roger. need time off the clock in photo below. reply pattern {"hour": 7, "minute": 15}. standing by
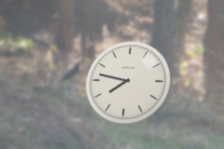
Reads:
{"hour": 7, "minute": 47}
